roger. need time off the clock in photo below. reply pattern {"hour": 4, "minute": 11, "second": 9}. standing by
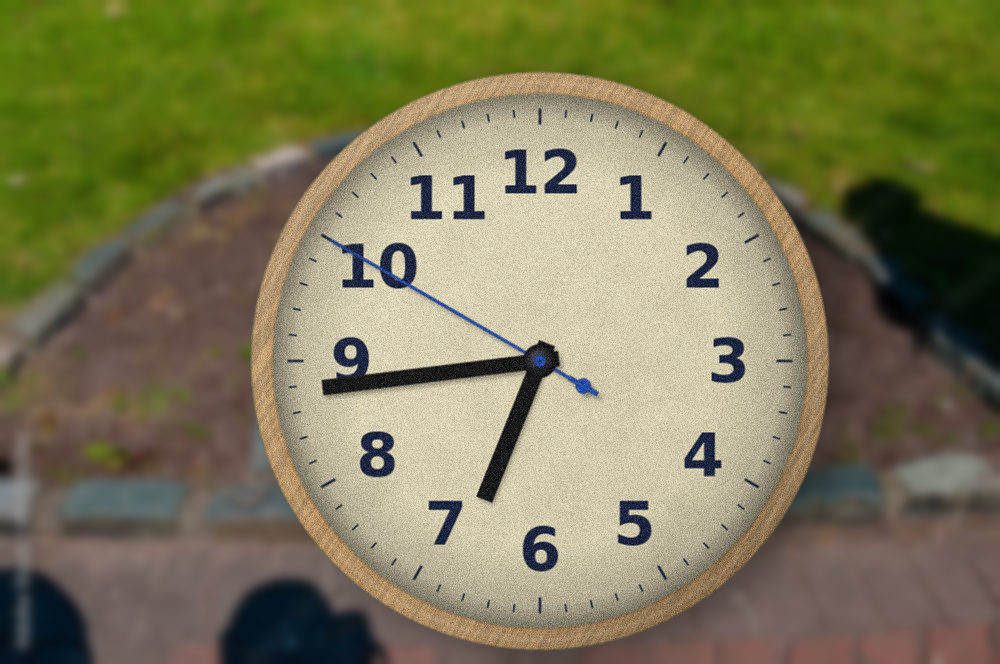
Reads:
{"hour": 6, "minute": 43, "second": 50}
